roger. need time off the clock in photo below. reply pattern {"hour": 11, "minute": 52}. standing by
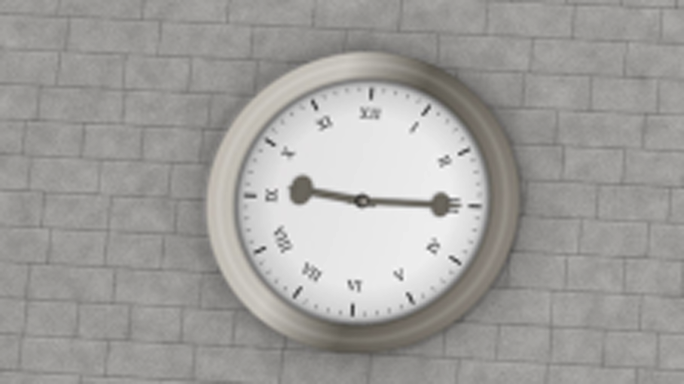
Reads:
{"hour": 9, "minute": 15}
